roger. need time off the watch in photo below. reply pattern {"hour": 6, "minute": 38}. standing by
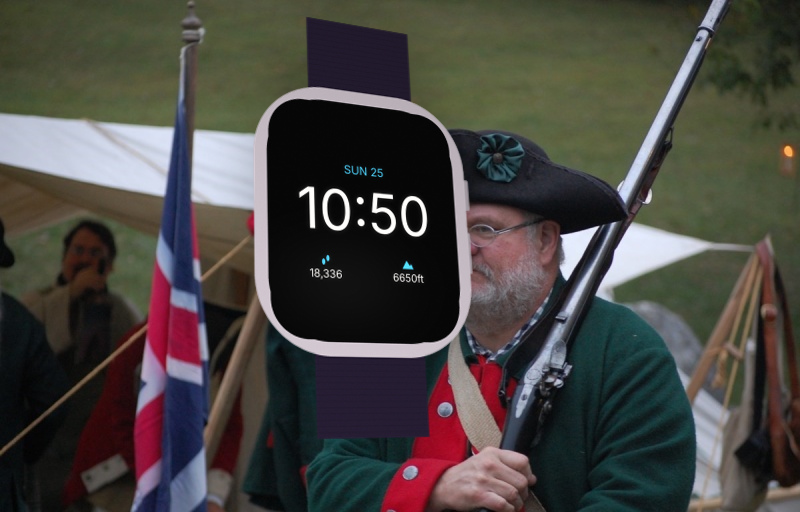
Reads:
{"hour": 10, "minute": 50}
